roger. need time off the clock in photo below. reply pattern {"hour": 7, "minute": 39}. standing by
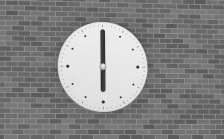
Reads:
{"hour": 6, "minute": 0}
